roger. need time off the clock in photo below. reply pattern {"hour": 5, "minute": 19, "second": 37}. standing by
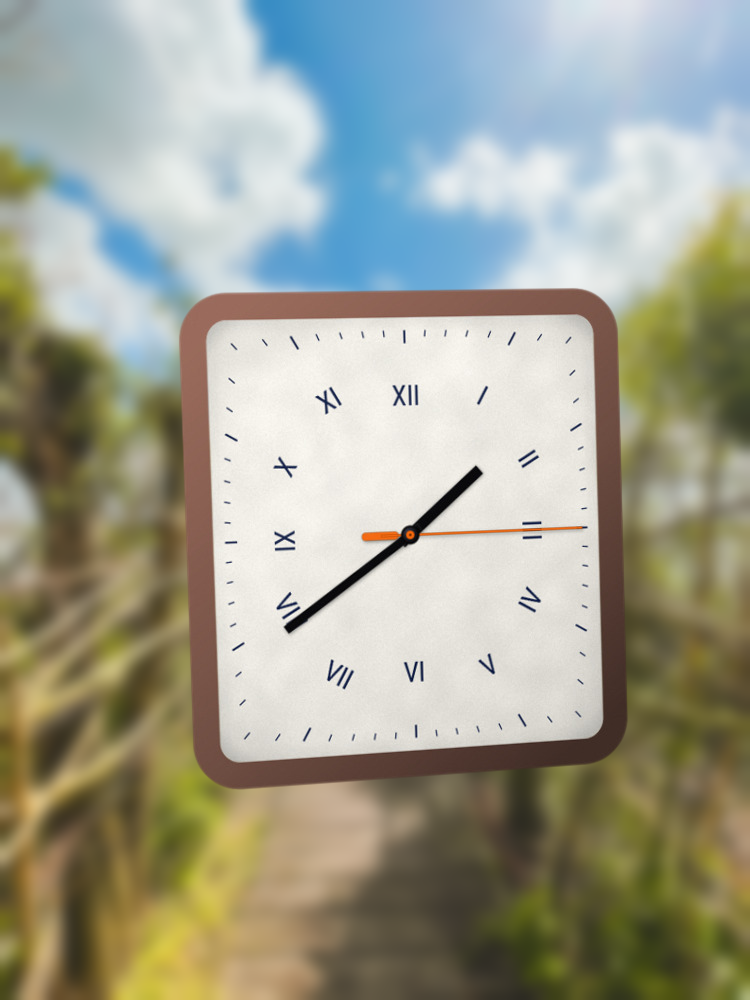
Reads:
{"hour": 1, "minute": 39, "second": 15}
